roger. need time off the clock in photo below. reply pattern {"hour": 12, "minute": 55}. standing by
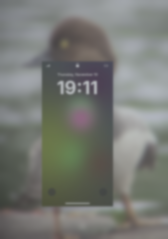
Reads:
{"hour": 19, "minute": 11}
